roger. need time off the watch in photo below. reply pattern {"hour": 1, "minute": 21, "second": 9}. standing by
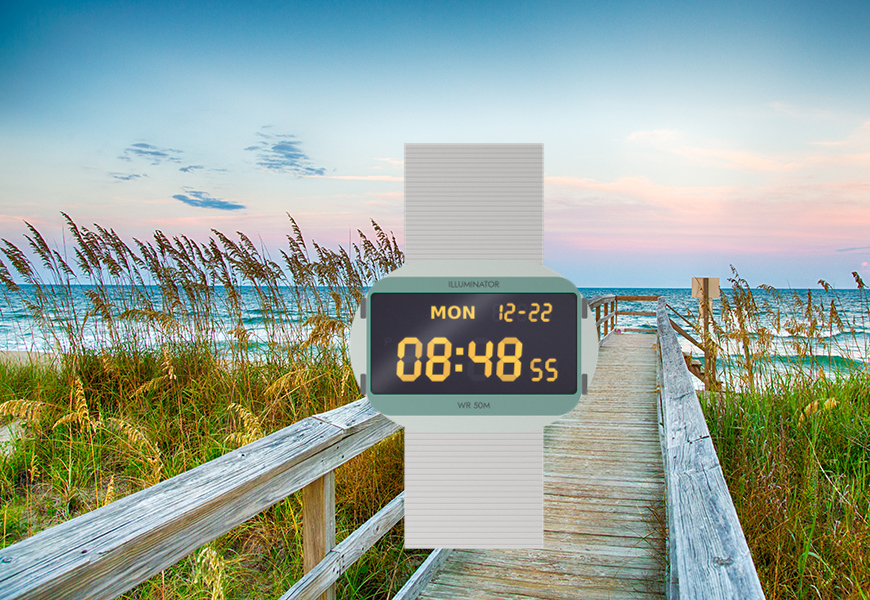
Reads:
{"hour": 8, "minute": 48, "second": 55}
